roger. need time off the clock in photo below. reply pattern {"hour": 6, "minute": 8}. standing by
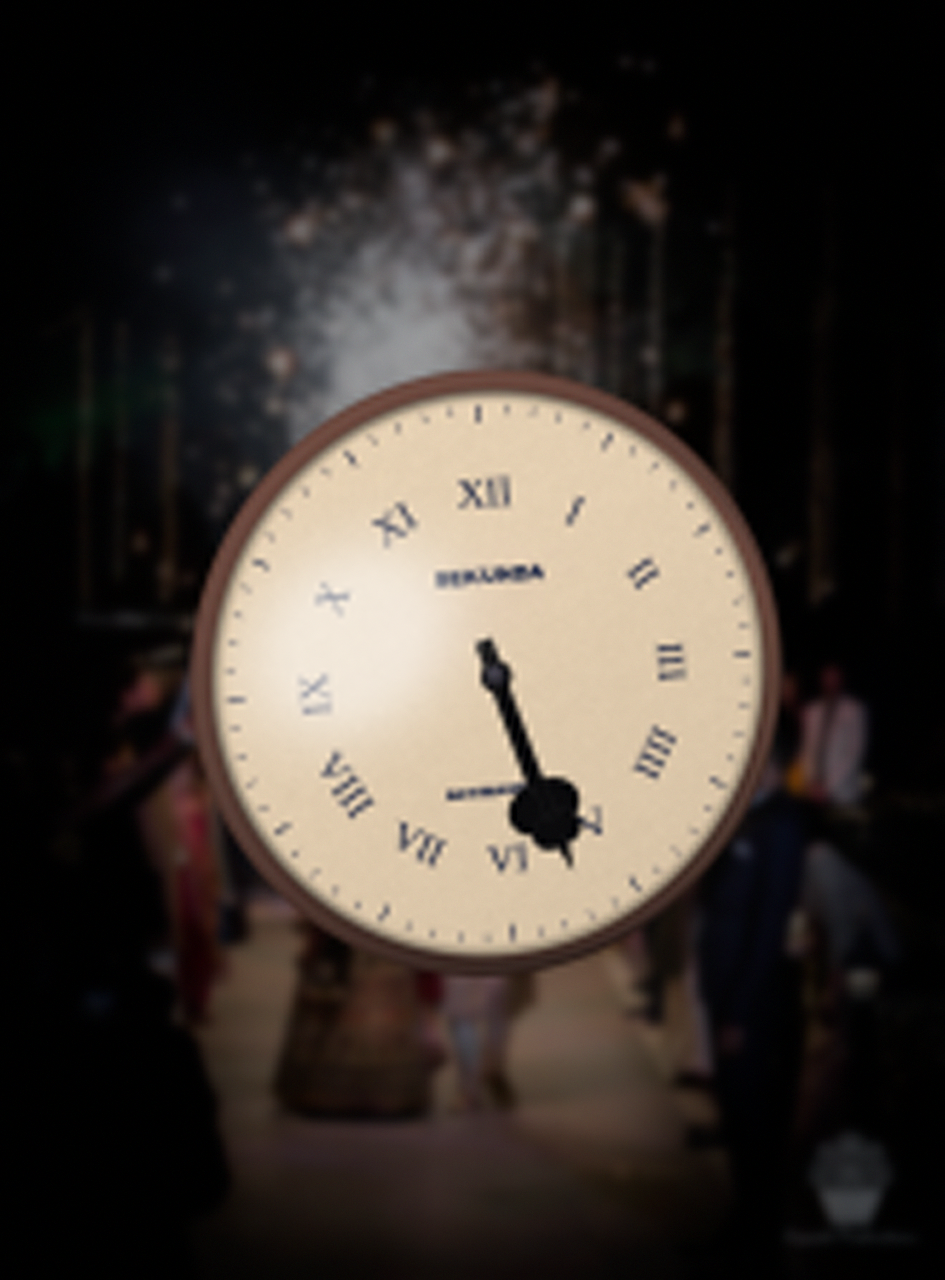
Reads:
{"hour": 5, "minute": 27}
